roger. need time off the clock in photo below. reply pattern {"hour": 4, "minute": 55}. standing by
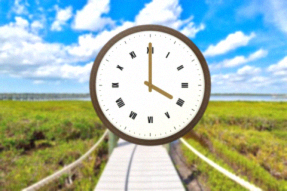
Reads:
{"hour": 4, "minute": 0}
